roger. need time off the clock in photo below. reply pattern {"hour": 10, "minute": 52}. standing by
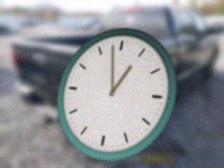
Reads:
{"hour": 12, "minute": 58}
